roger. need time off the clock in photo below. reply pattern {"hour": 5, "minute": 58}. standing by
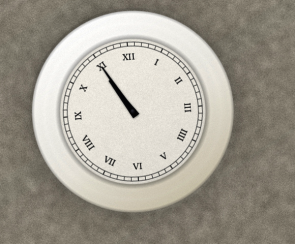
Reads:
{"hour": 10, "minute": 55}
